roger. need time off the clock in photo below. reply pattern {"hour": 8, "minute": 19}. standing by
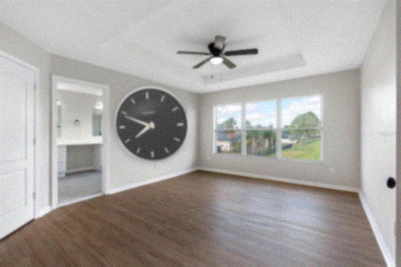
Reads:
{"hour": 7, "minute": 49}
